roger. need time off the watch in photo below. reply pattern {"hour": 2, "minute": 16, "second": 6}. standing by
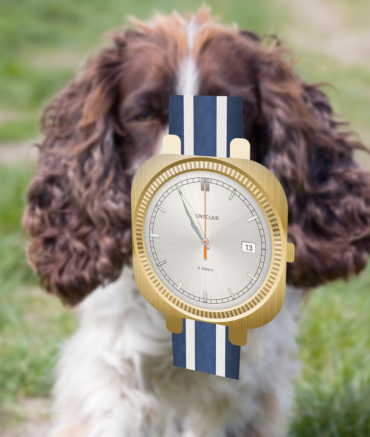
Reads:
{"hour": 10, "minute": 55, "second": 0}
